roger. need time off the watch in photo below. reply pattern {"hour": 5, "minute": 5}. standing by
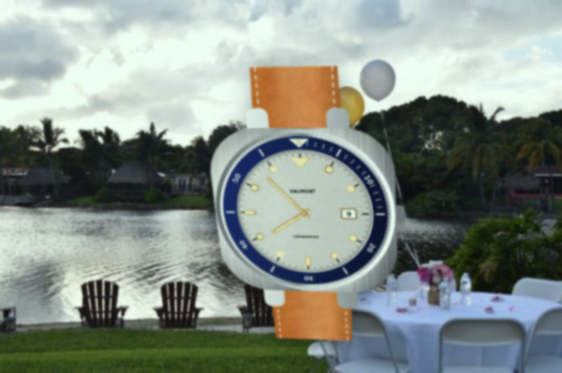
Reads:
{"hour": 7, "minute": 53}
